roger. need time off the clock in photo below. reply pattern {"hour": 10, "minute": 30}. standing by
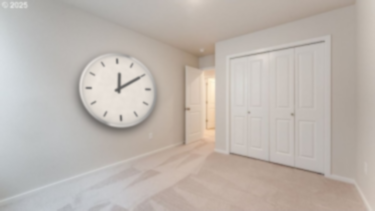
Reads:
{"hour": 12, "minute": 10}
